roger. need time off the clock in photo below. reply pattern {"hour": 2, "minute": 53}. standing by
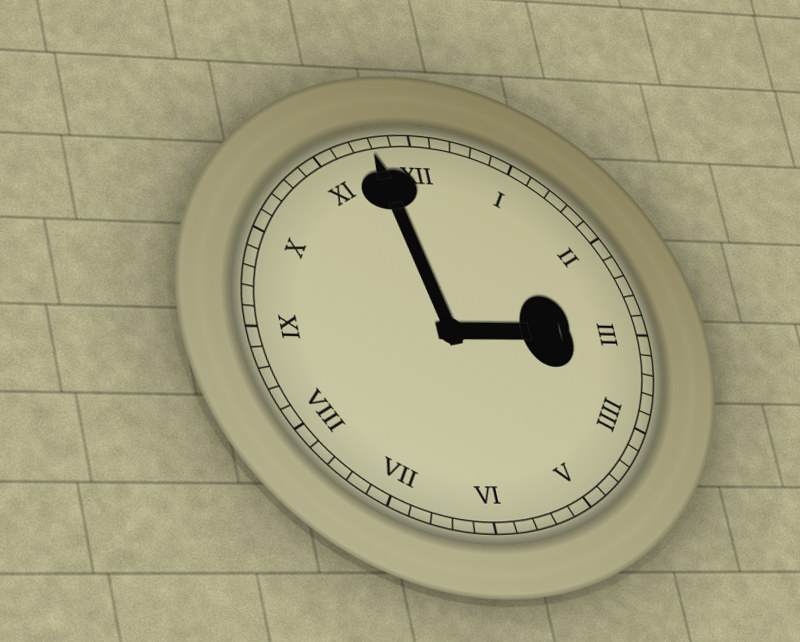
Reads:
{"hour": 2, "minute": 58}
